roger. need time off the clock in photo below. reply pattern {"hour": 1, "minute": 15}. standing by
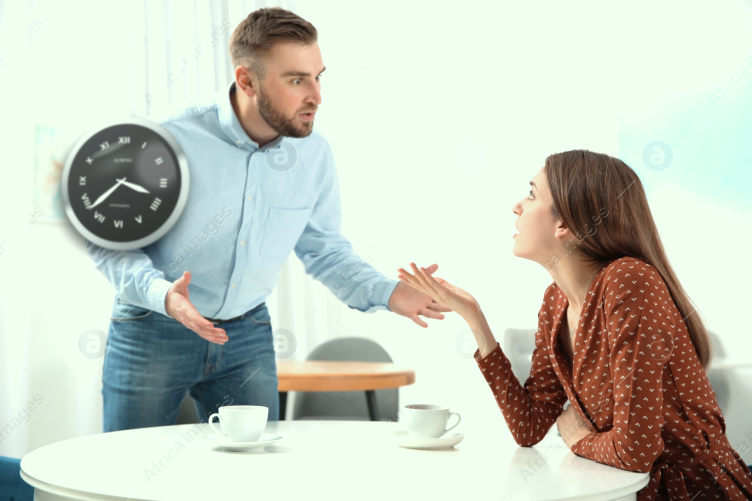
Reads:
{"hour": 3, "minute": 38}
